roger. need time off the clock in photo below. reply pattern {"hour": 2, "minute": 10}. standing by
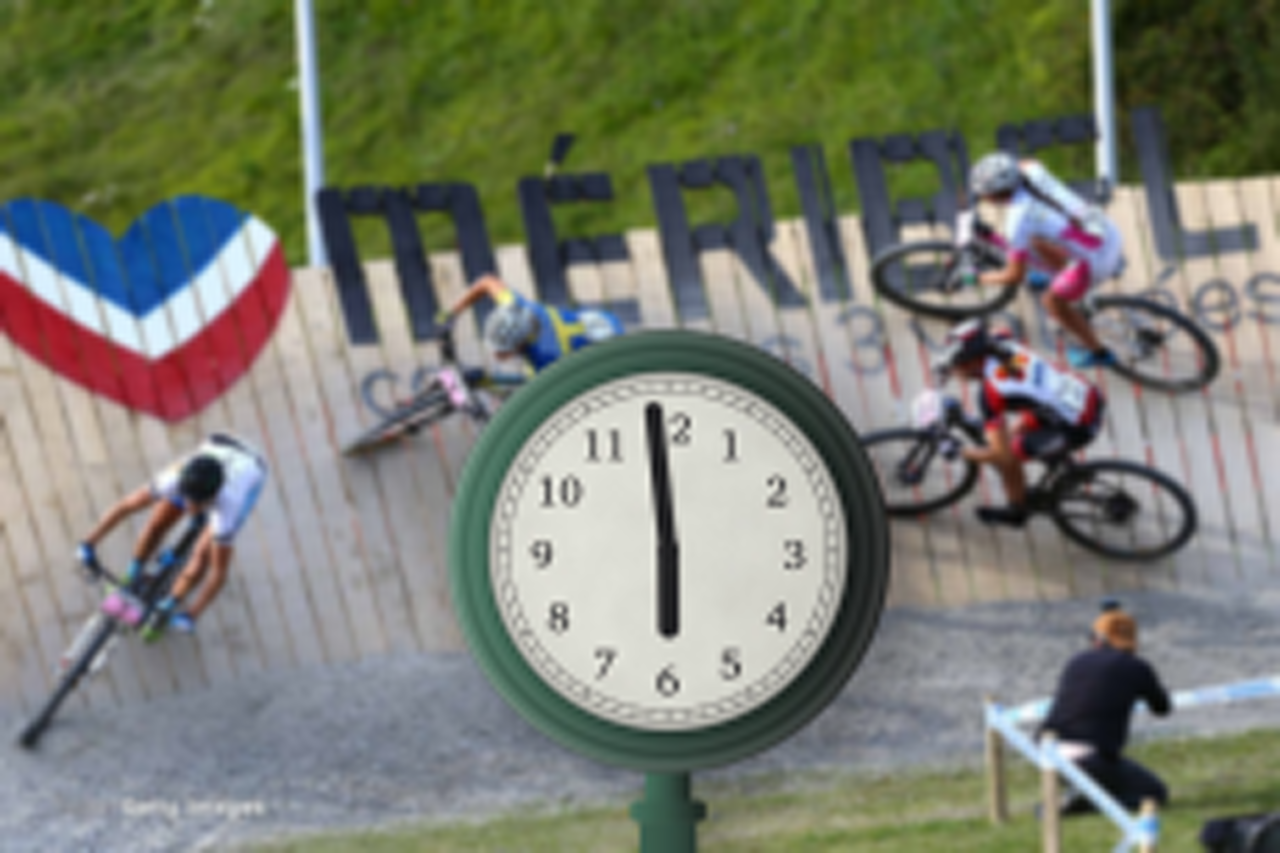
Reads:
{"hour": 5, "minute": 59}
